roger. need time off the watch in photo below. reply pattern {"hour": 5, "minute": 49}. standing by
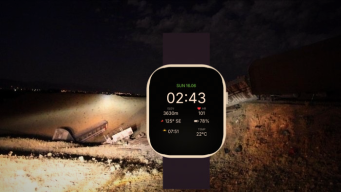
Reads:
{"hour": 2, "minute": 43}
